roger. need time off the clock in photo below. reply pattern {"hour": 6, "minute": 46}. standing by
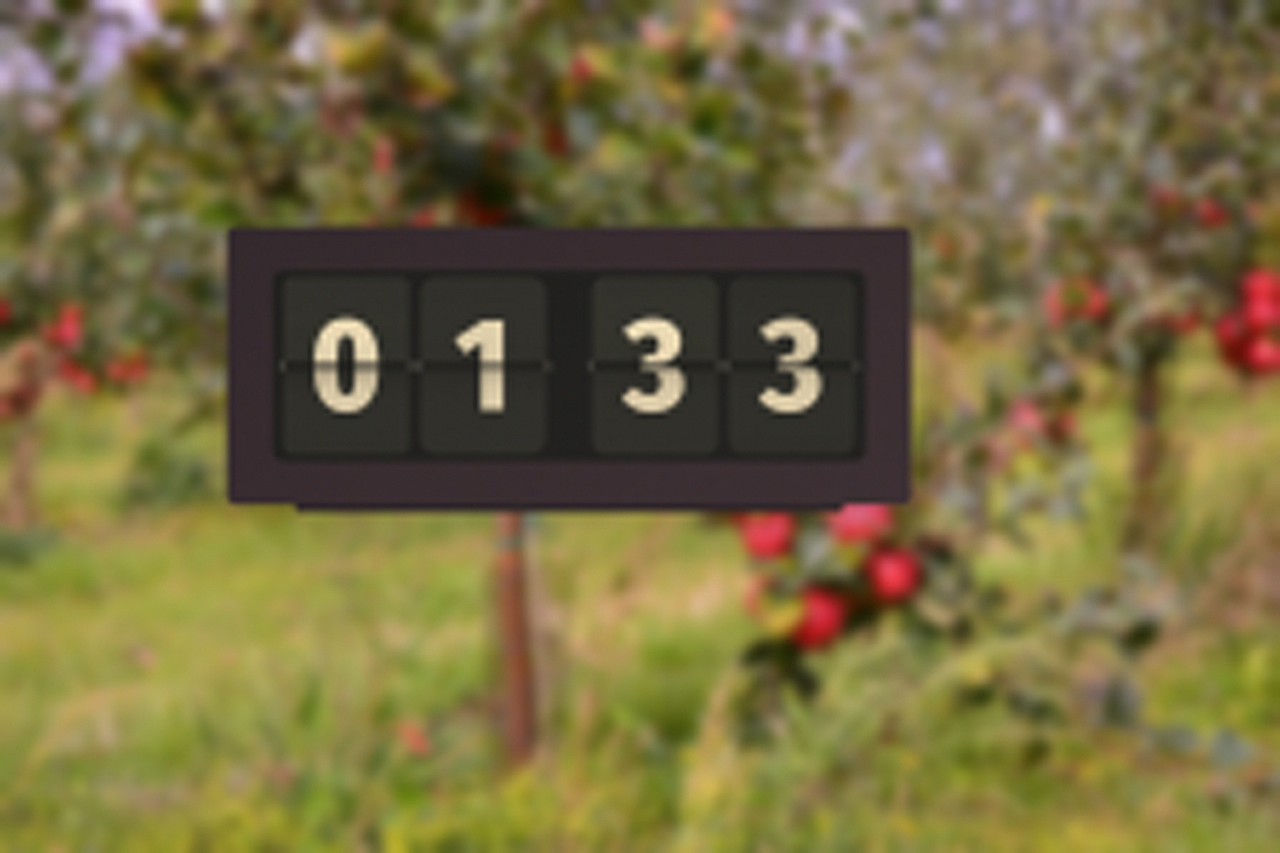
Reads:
{"hour": 1, "minute": 33}
